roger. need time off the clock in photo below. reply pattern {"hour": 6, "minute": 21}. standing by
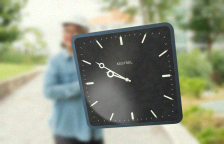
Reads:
{"hour": 9, "minute": 51}
